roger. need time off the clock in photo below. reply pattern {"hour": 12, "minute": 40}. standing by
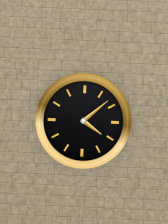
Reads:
{"hour": 4, "minute": 8}
